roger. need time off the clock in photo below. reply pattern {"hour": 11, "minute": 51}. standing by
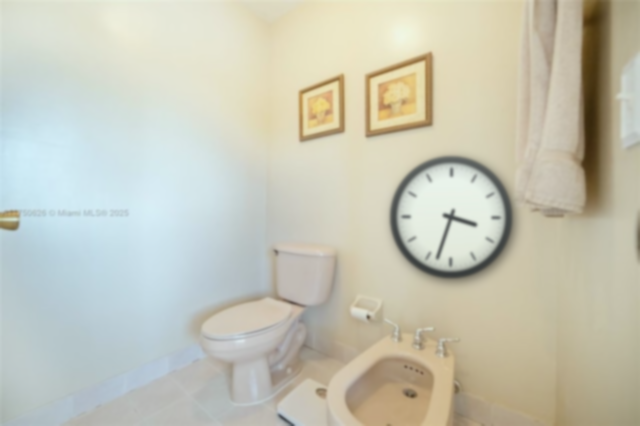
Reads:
{"hour": 3, "minute": 33}
